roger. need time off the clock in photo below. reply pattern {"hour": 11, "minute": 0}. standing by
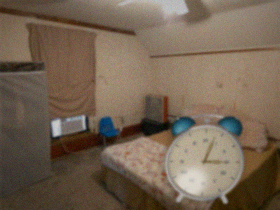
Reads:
{"hour": 3, "minute": 3}
